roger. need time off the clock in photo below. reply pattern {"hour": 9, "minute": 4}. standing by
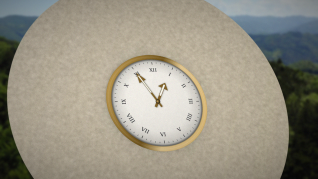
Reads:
{"hour": 12, "minute": 55}
